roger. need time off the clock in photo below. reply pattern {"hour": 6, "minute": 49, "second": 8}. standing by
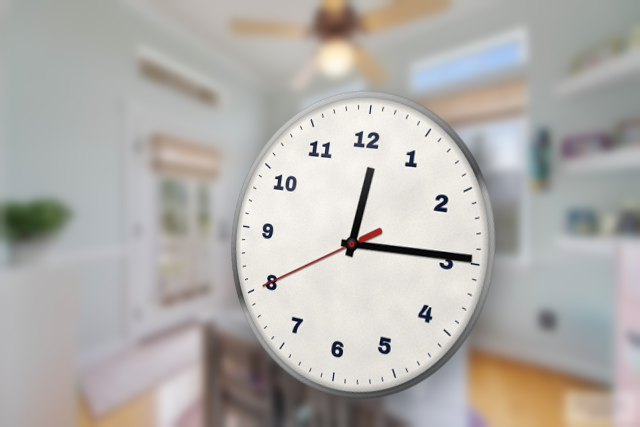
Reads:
{"hour": 12, "minute": 14, "second": 40}
